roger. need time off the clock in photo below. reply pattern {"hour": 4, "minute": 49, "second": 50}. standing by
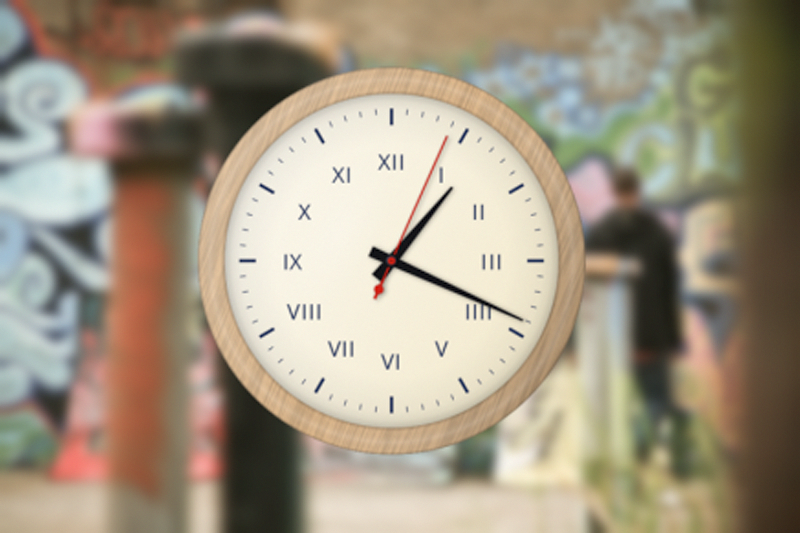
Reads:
{"hour": 1, "minute": 19, "second": 4}
